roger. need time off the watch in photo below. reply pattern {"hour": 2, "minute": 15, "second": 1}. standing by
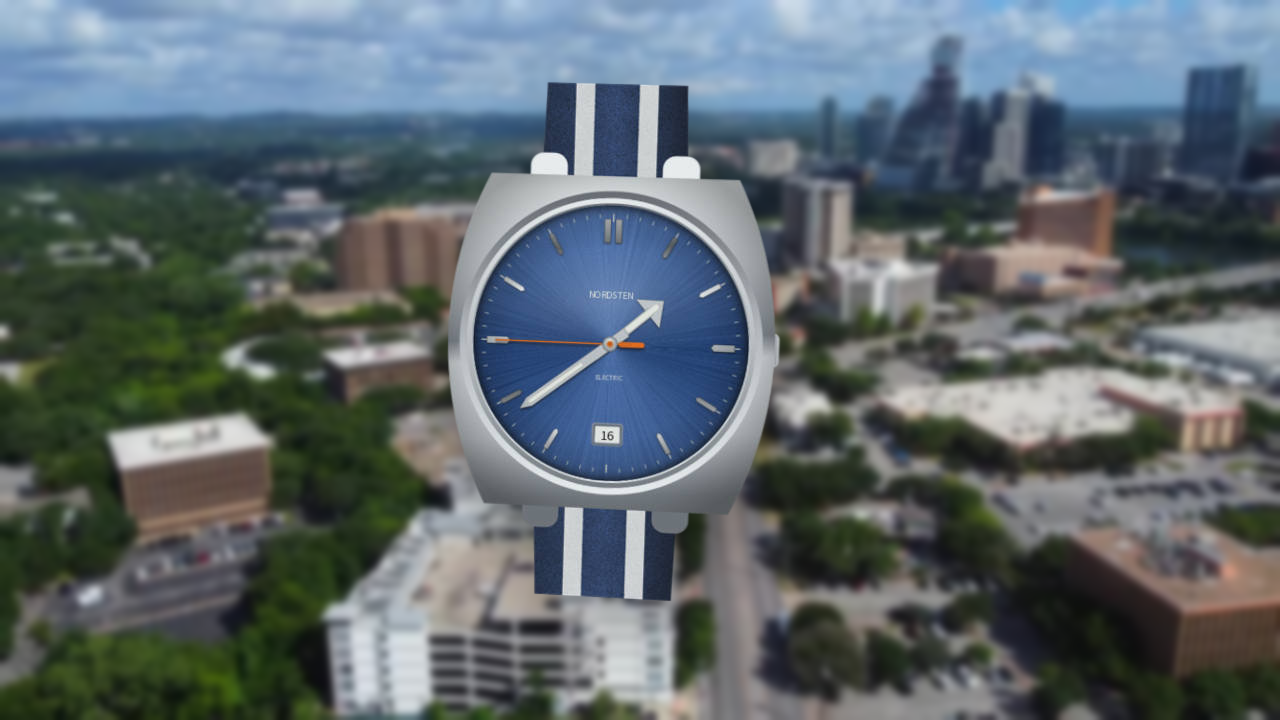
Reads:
{"hour": 1, "minute": 38, "second": 45}
